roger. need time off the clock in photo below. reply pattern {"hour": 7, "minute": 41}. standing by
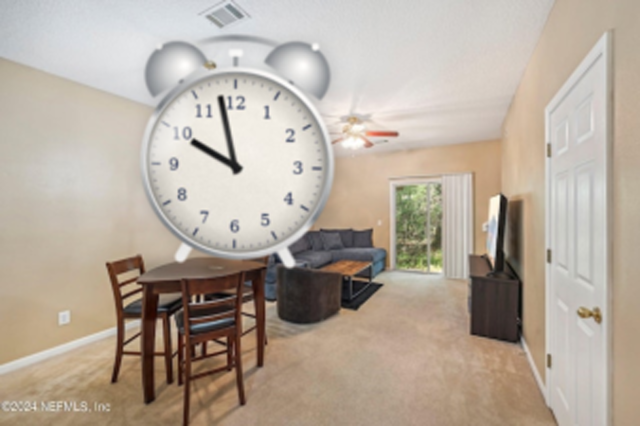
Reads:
{"hour": 9, "minute": 58}
